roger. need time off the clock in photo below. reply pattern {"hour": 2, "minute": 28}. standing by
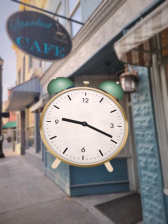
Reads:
{"hour": 9, "minute": 19}
